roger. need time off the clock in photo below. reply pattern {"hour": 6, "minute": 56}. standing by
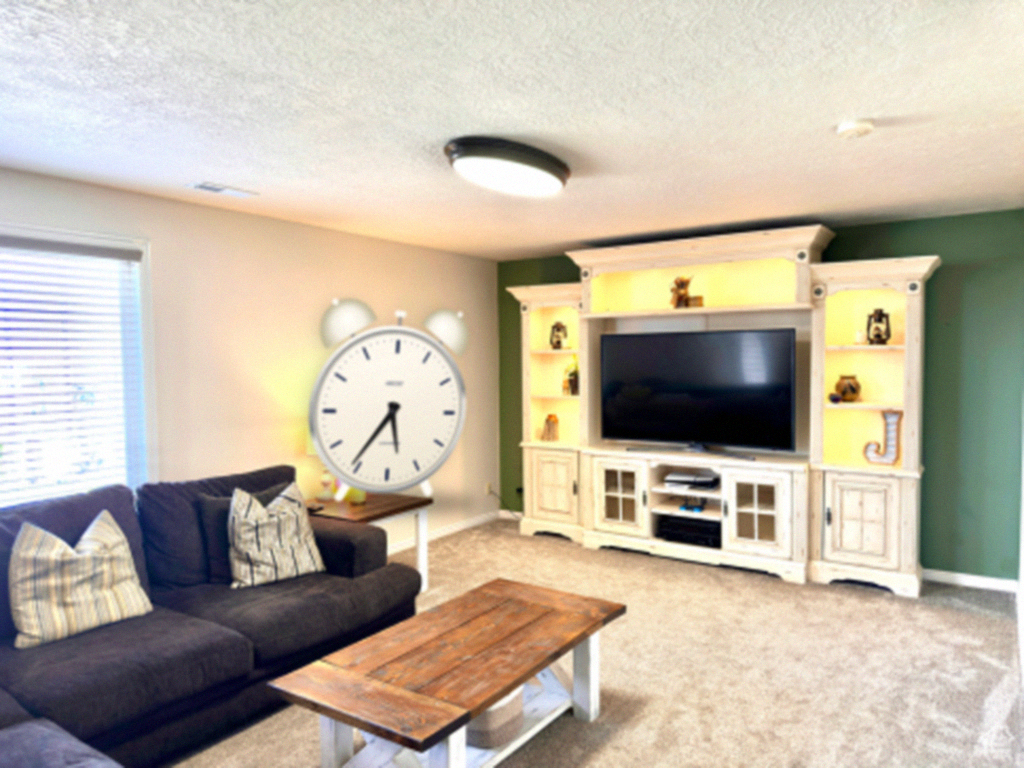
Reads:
{"hour": 5, "minute": 36}
